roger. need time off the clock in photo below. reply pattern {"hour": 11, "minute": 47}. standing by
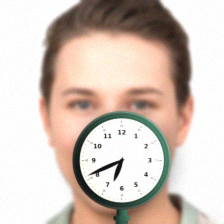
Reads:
{"hour": 6, "minute": 41}
